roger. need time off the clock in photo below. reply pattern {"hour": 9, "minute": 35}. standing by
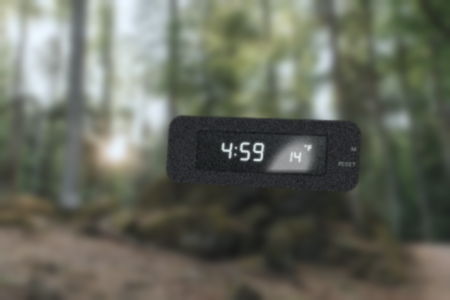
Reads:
{"hour": 4, "minute": 59}
